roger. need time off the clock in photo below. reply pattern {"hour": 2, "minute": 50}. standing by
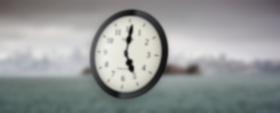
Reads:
{"hour": 5, "minute": 1}
